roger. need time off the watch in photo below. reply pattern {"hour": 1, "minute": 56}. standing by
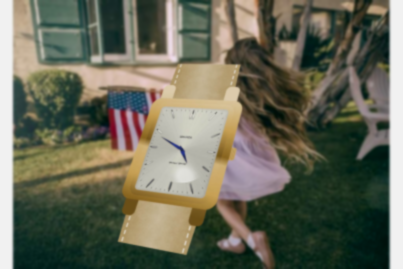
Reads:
{"hour": 4, "minute": 49}
